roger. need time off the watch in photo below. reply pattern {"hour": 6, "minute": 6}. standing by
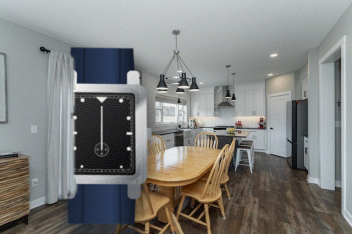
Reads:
{"hour": 6, "minute": 0}
